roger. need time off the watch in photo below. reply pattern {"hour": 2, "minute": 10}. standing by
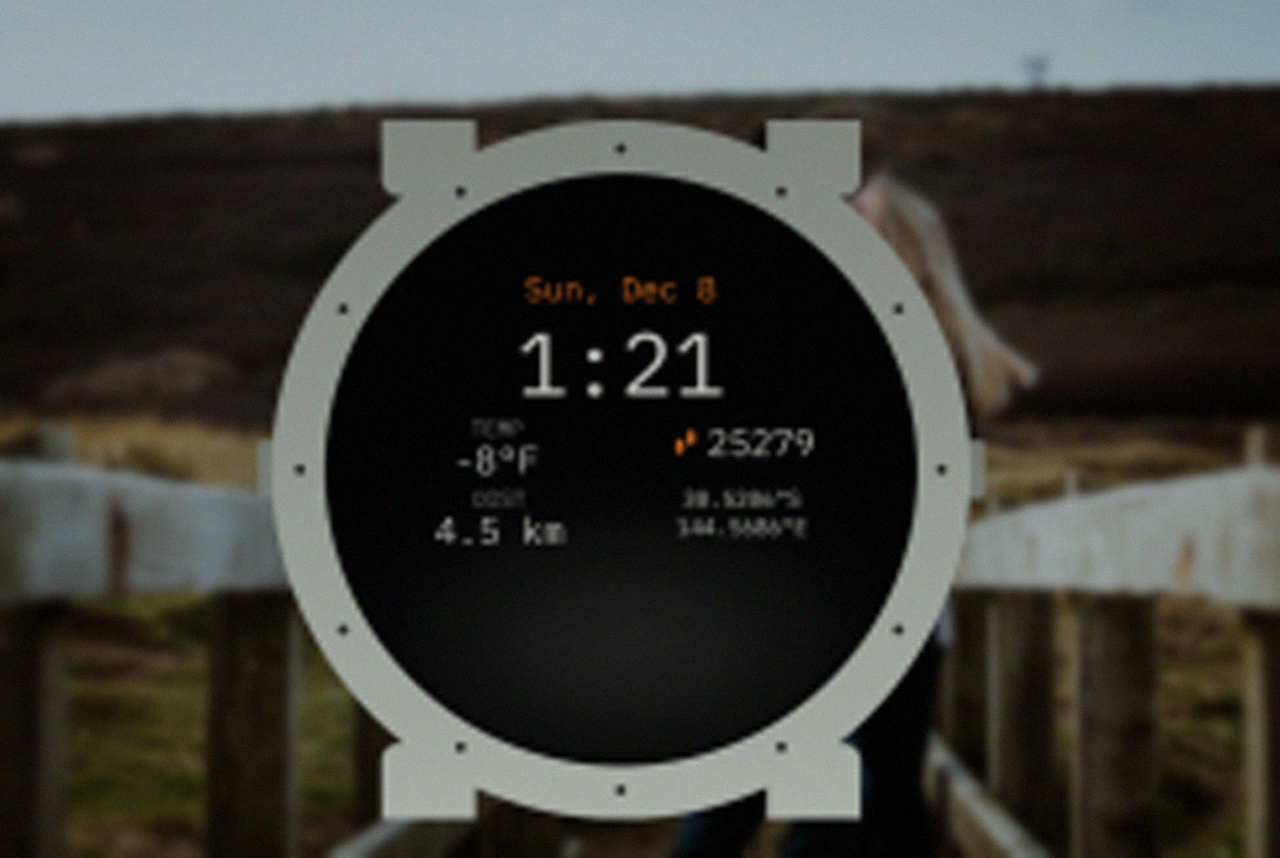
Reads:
{"hour": 1, "minute": 21}
